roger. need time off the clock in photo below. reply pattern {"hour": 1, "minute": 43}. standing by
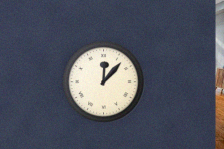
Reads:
{"hour": 12, "minute": 7}
